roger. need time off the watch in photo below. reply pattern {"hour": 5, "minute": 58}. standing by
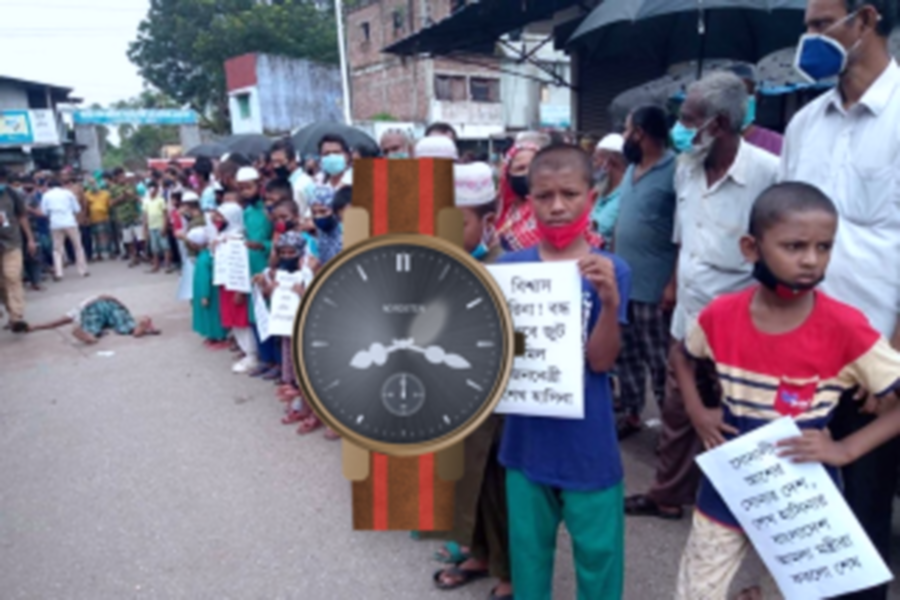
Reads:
{"hour": 8, "minute": 18}
